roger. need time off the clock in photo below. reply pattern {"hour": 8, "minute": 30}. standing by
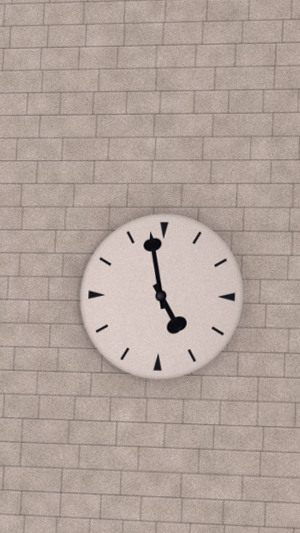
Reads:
{"hour": 4, "minute": 58}
